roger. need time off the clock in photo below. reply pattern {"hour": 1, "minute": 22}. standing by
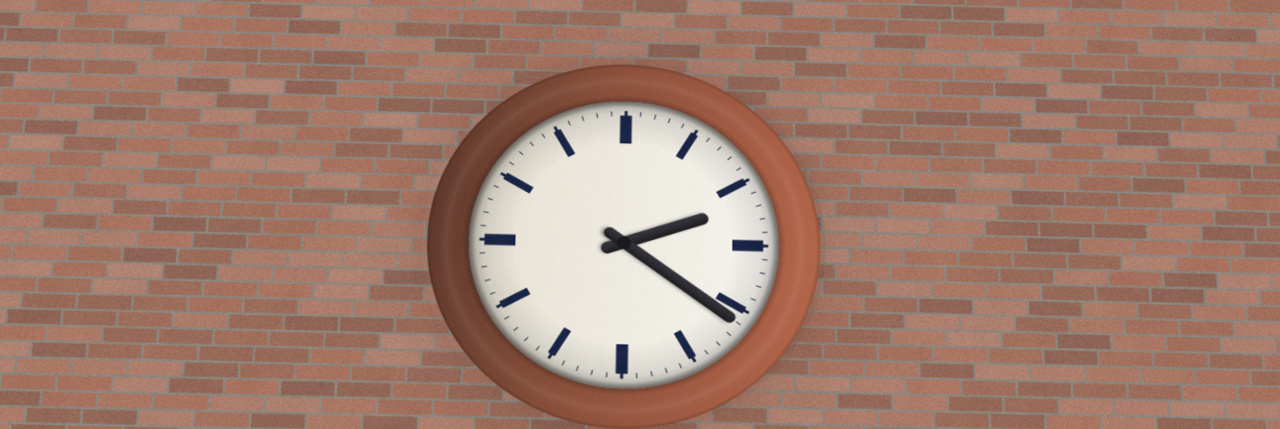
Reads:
{"hour": 2, "minute": 21}
